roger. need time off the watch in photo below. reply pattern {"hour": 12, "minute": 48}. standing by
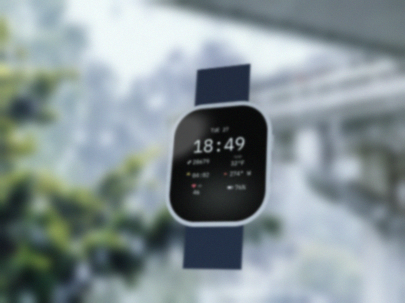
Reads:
{"hour": 18, "minute": 49}
